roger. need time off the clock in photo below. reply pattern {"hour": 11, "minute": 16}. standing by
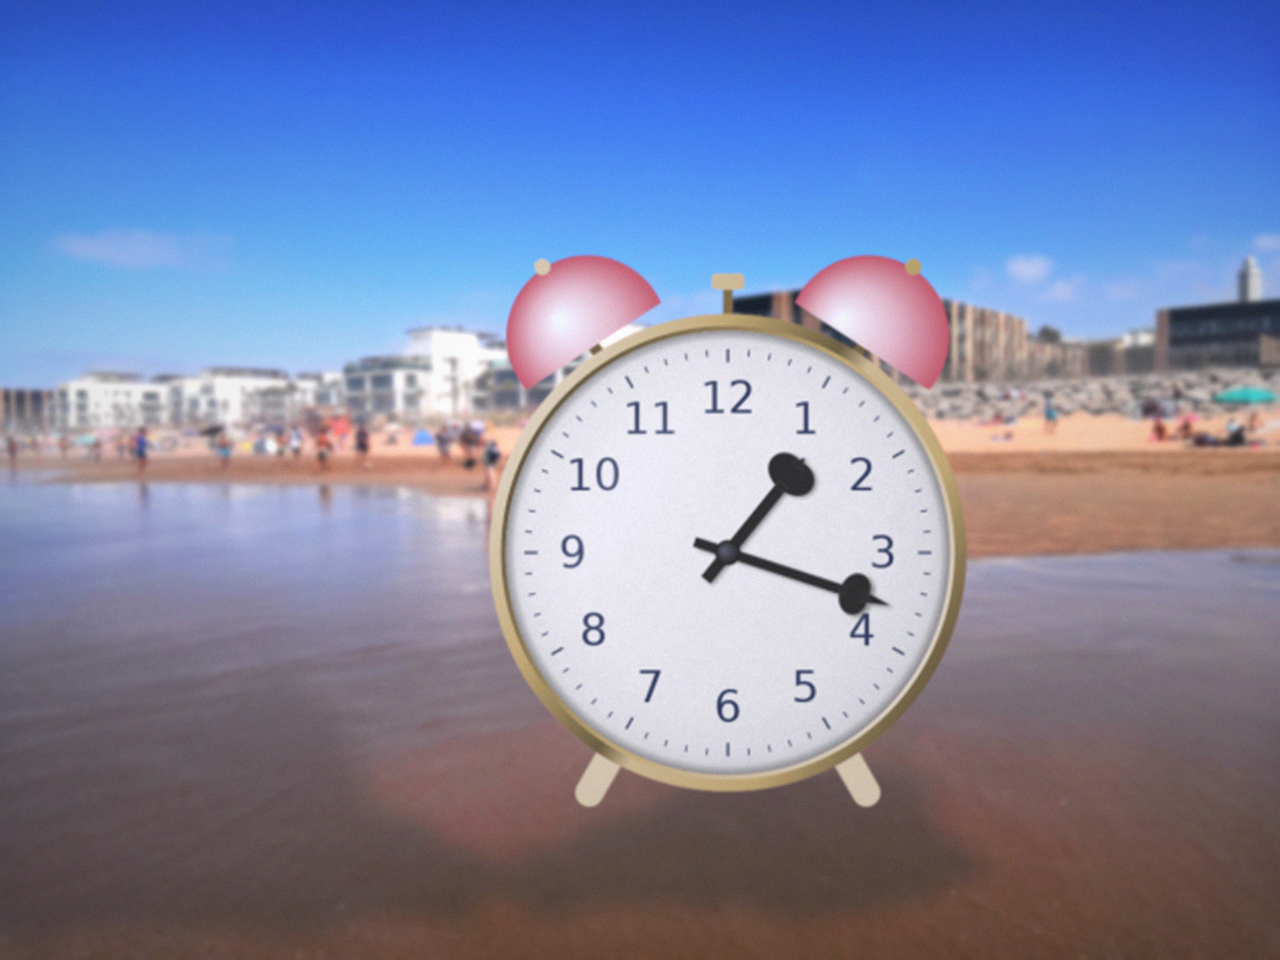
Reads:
{"hour": 1, "minute": 18}
